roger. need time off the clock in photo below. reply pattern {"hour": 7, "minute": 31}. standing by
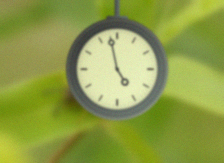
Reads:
{"hour": 4, "minute": 58}
